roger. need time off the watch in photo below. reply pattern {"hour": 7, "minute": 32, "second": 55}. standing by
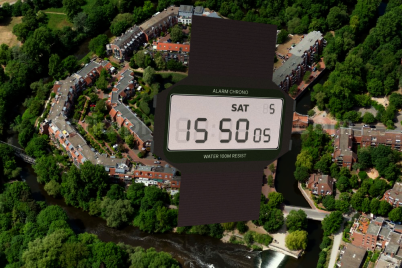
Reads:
{"hour": 15, "minute": 50, "second": 5}
